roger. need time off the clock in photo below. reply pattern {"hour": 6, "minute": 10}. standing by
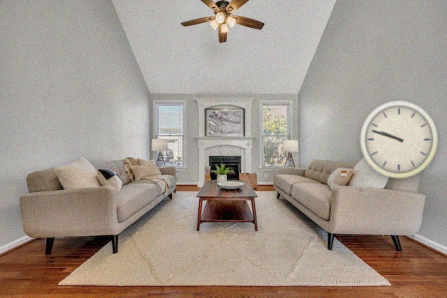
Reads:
{"hour": 9, "minute": 48}
